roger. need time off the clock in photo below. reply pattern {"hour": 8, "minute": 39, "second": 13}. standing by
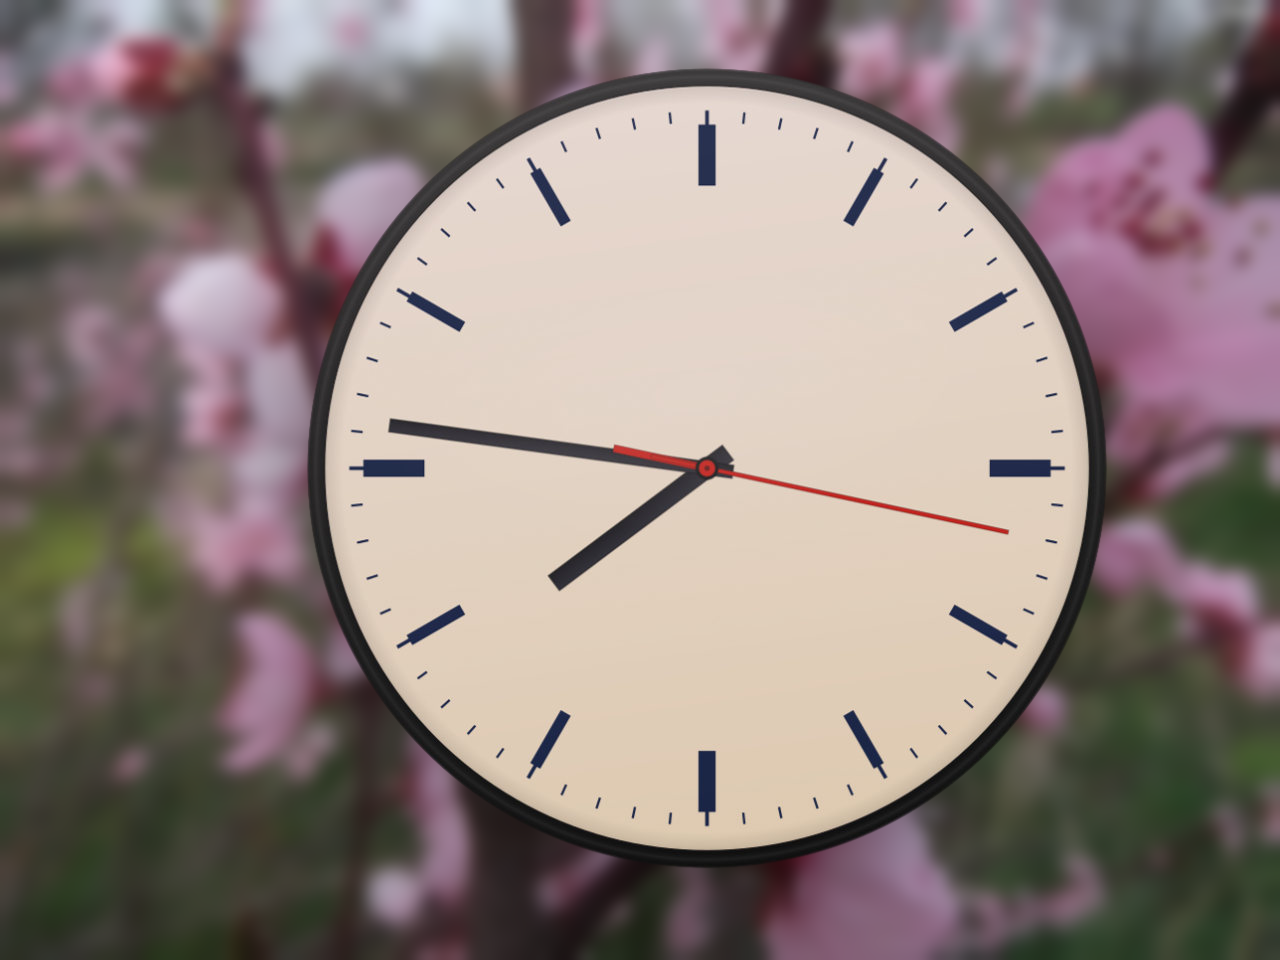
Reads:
{"hour": 7, "minute": 46, "second": 17}
